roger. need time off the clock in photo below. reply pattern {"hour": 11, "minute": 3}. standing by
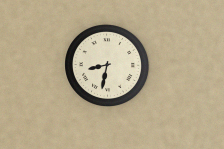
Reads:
{"hour": 8, "minute": 32}
